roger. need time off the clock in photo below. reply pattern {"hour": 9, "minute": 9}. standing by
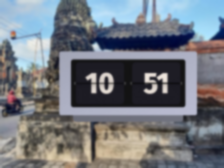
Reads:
{"hour": 10, "minute": 51}
